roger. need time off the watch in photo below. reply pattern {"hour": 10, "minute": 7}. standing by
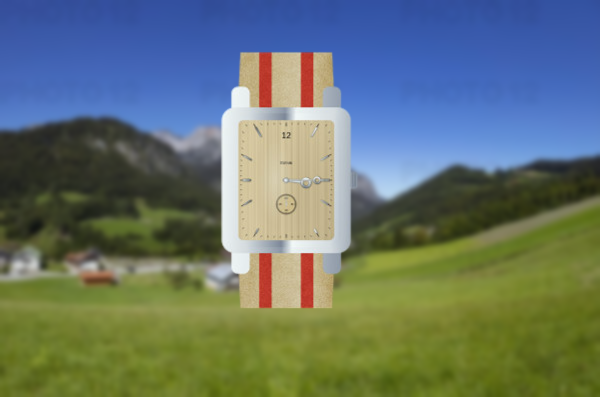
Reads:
{"hour": 3, "minute": 15}
